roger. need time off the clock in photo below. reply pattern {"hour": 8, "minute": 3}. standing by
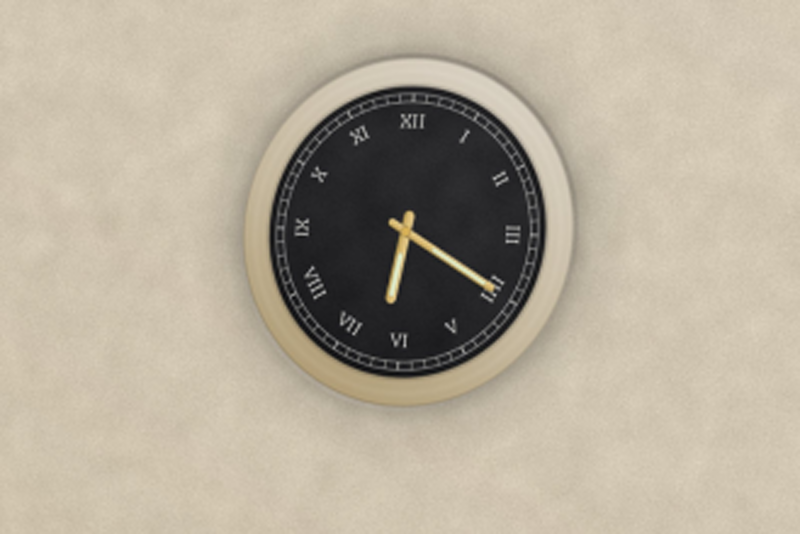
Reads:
{"hour": 6, "minute": 20}
